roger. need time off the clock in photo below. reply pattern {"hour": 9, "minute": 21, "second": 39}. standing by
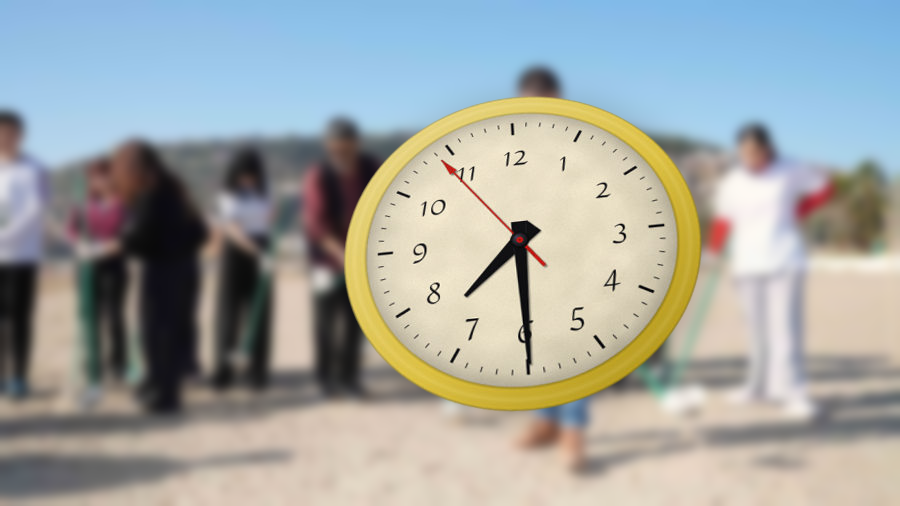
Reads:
{"hour": 7, "minute": 29, "second": 54}
